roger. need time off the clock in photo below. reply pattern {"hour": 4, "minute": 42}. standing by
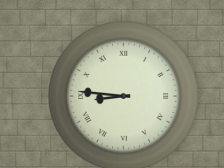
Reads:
{"hour": 8, "minute": 46}
